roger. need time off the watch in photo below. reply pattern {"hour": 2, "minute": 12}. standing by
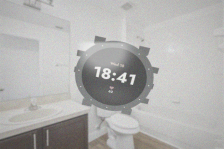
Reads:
{"hour": 18, "minute": 41}
